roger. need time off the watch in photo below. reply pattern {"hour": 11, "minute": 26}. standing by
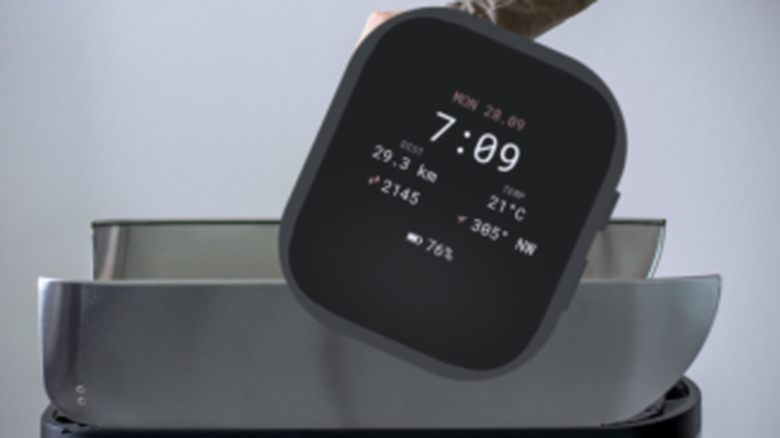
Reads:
{"hour": 7, "minute": 9}
